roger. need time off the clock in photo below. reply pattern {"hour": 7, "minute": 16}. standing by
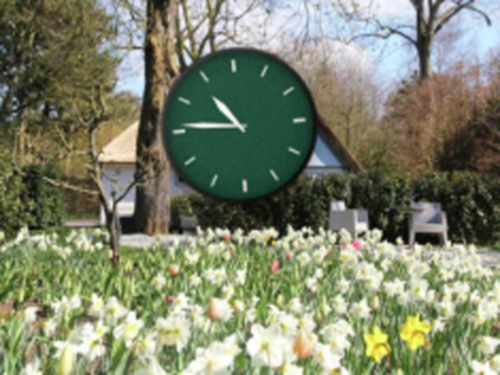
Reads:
{"hour": 10, "minute": 46}
